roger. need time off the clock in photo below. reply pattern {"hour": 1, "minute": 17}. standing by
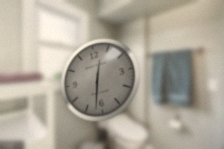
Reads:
{"hour": 12, "minute": 32}
